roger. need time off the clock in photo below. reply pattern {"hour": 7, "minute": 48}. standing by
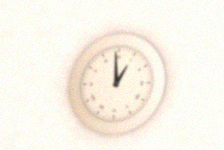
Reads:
{"hour": 12, "minute": 59}
